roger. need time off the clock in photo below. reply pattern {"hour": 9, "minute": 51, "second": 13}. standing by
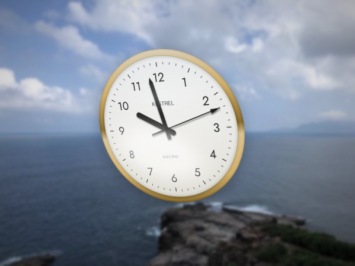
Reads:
{"hour": 9, "minute": 58, "second": 12}
